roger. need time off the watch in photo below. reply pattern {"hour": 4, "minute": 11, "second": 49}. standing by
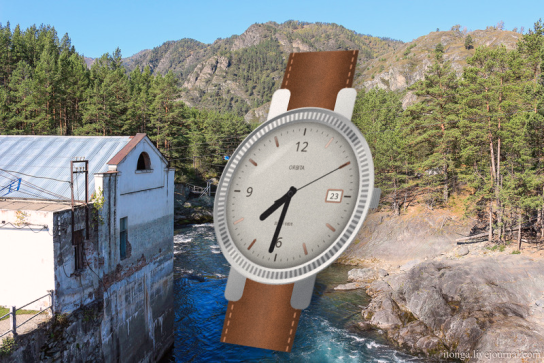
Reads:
{"hour": 7, "minute": 31, "second": 10}
